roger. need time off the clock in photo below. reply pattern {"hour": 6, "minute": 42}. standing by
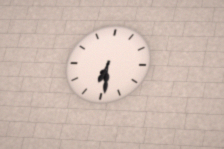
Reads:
{"hour": 6, "minute": 29}
